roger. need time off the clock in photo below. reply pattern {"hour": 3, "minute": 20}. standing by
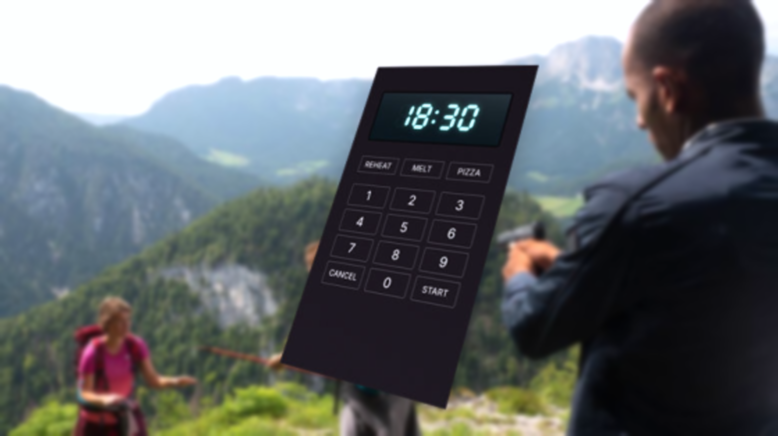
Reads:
{"hour": 18, "minute": 30}
